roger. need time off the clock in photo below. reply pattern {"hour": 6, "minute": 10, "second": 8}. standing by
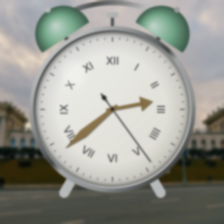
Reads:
{"hour": 2, "minute": 38, "second": 24}
